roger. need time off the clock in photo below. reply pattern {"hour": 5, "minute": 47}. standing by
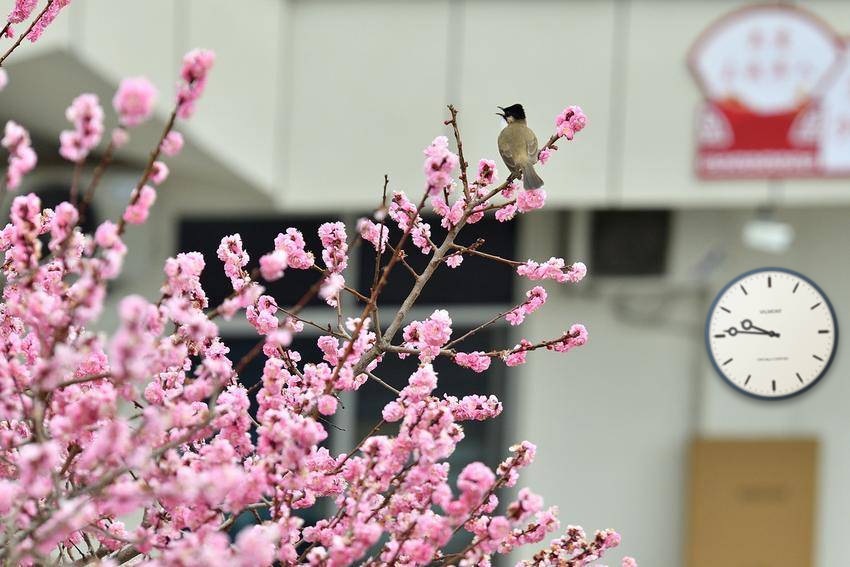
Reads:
{"hour": 9, "minute": 46}
